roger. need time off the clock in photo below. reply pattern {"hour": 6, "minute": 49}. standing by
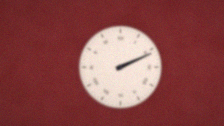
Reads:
{"hour": 2, "minute": 11}
